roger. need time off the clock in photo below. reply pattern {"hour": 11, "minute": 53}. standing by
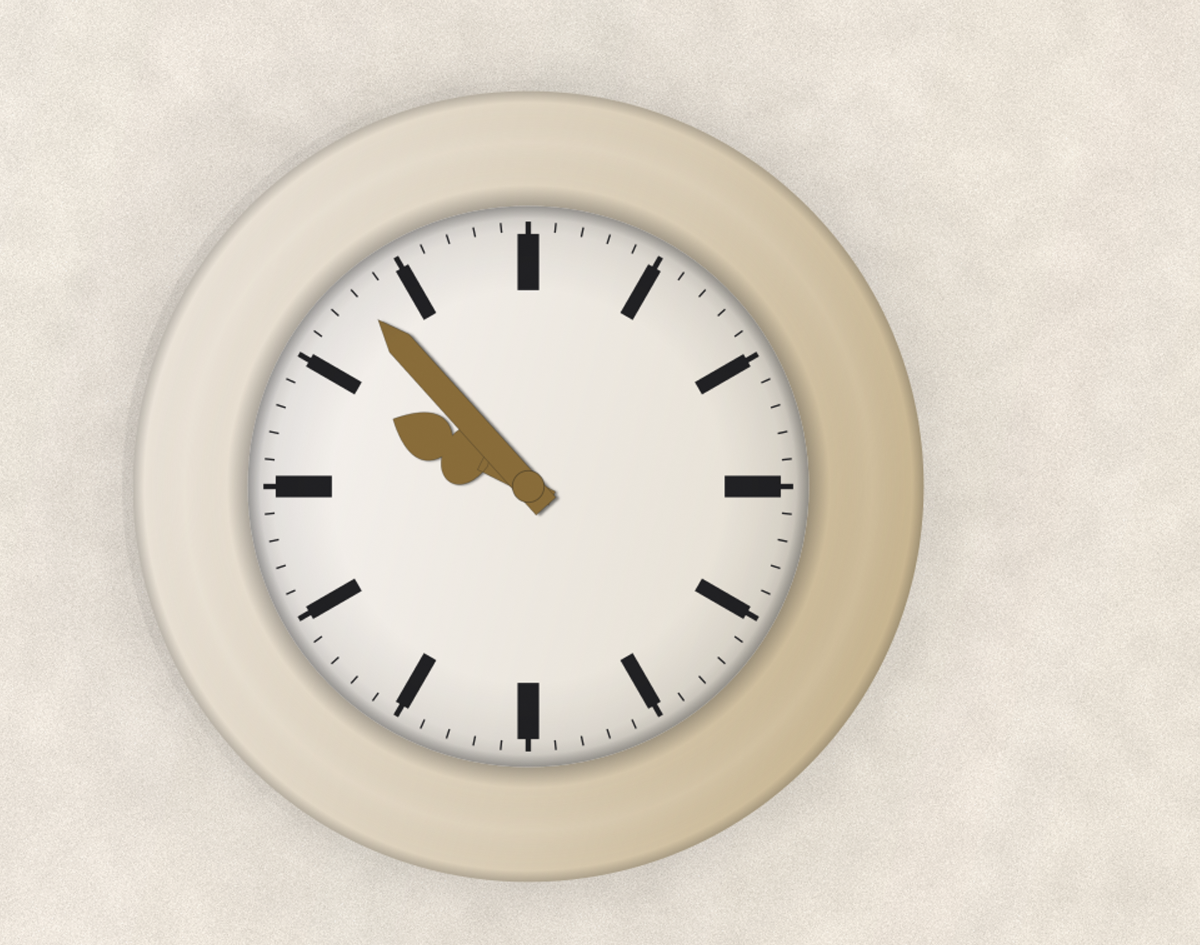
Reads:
{"hour": 9, "minute": 53}
